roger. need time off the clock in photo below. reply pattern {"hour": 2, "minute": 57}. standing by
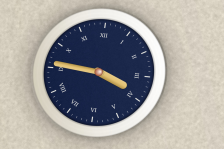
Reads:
{"hour": 3, "minute": 46}
